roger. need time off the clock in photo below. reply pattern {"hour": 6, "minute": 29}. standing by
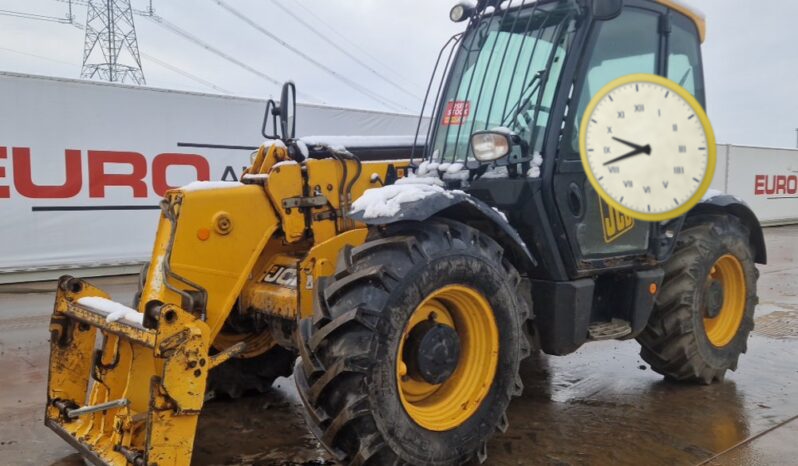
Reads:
{"hour": 9, "minute": 42}
